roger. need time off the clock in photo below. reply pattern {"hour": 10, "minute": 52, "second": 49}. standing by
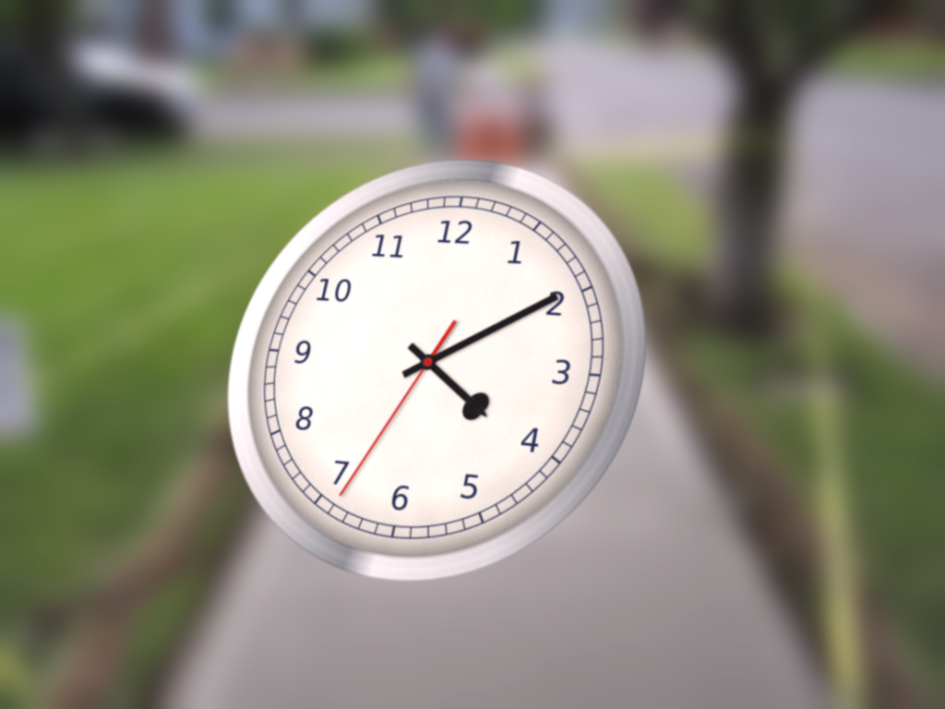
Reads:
{"hour": 4, "minute": 9, "second": 34}
